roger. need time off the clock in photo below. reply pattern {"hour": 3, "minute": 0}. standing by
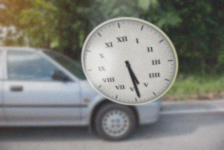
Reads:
{"hour": 5, "minute": 29}
